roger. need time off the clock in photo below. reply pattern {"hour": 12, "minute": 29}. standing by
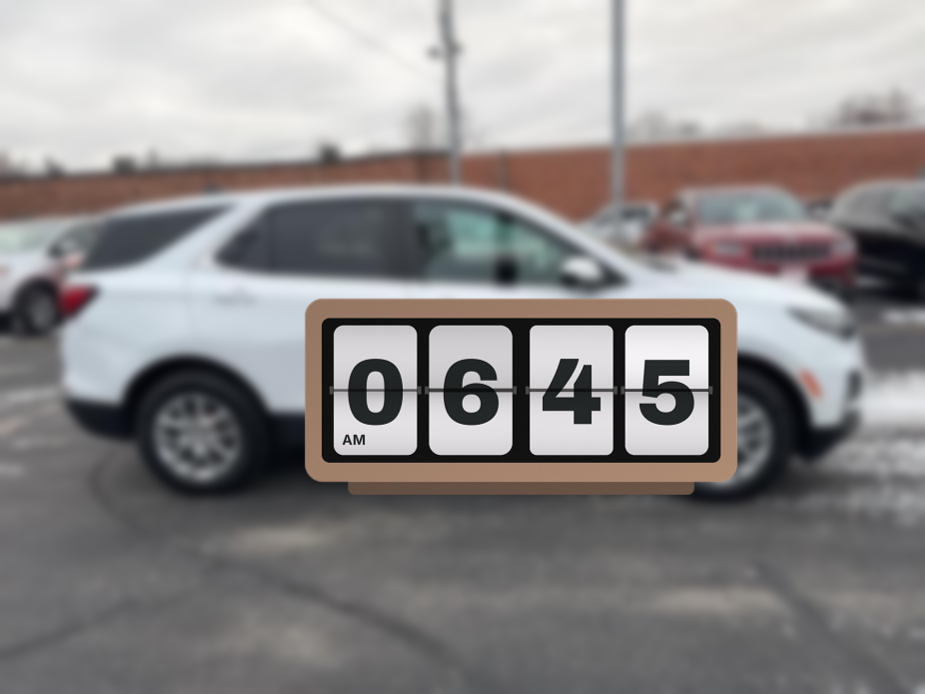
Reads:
{"hour": 6, "minute": 45}
